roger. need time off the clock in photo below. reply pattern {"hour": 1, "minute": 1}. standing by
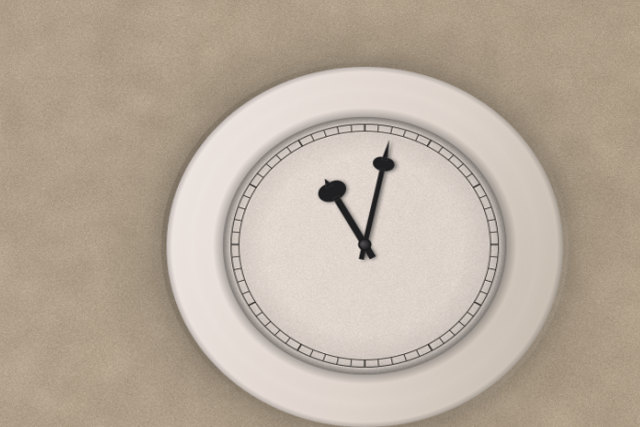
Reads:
{"hour": 11, "minute": 2}
